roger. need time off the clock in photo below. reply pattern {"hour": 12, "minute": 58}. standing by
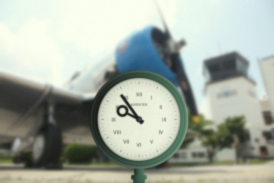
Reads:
{"hour": 9, "minute": 54}
